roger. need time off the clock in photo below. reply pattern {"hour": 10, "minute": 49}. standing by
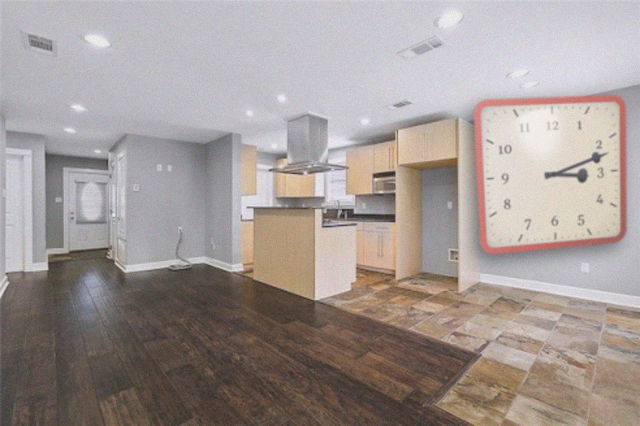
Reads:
{"hour": 3, "minute": 12}
